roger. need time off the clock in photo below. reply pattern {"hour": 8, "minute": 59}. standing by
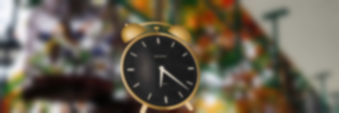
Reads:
{"hour": 6, "minute": 22}
